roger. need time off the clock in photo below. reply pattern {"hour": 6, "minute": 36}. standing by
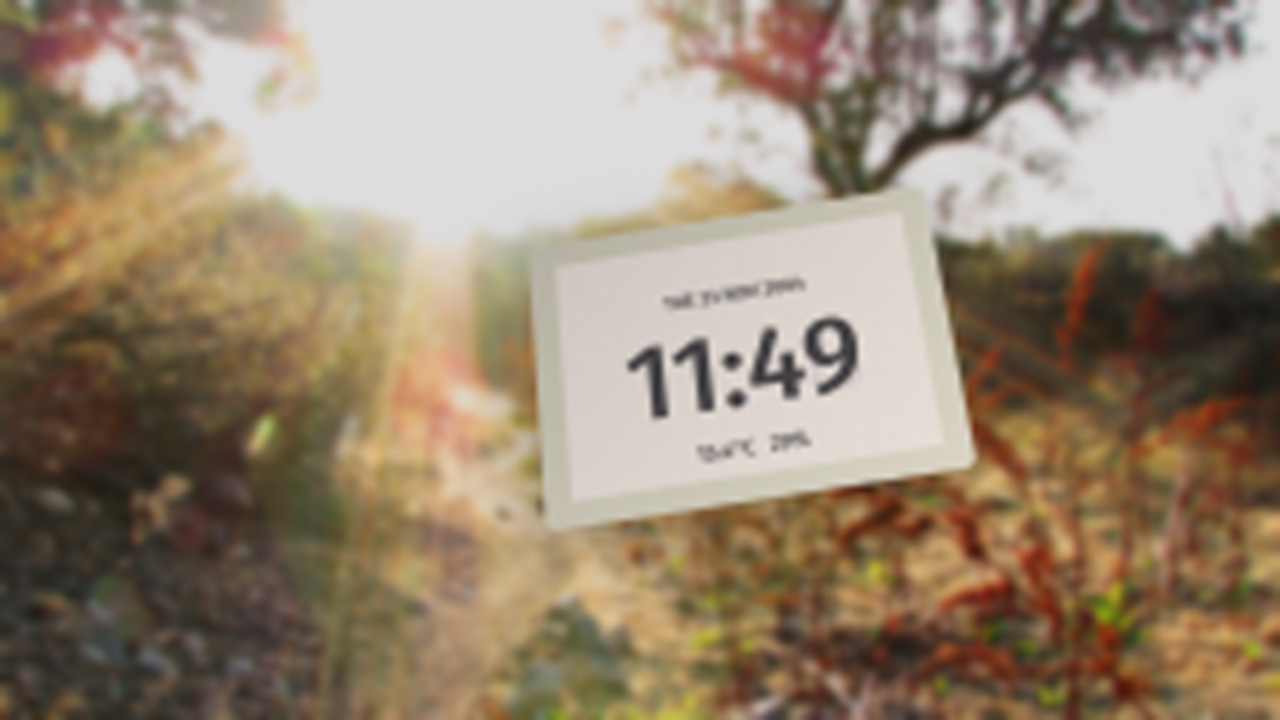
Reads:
{"hour": 11, "minute": 49}
